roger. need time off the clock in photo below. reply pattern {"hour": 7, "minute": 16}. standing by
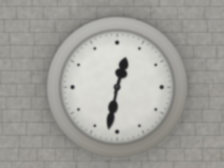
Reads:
{"hour": 12, "minute": 32}
